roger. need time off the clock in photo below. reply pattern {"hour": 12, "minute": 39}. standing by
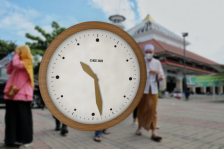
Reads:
{"hour": 10, "minute": 28}
